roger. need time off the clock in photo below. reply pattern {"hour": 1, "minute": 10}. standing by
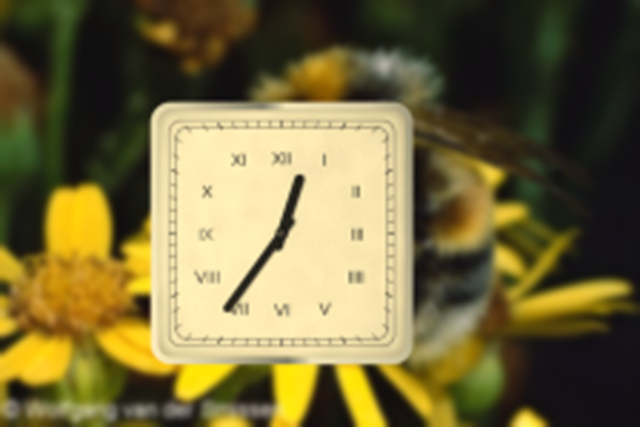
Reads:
{"hour": 12, "minute": 36}
